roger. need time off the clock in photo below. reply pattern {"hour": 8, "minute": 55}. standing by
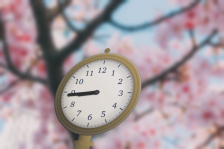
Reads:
{"hour": 8, "minute": 44}
